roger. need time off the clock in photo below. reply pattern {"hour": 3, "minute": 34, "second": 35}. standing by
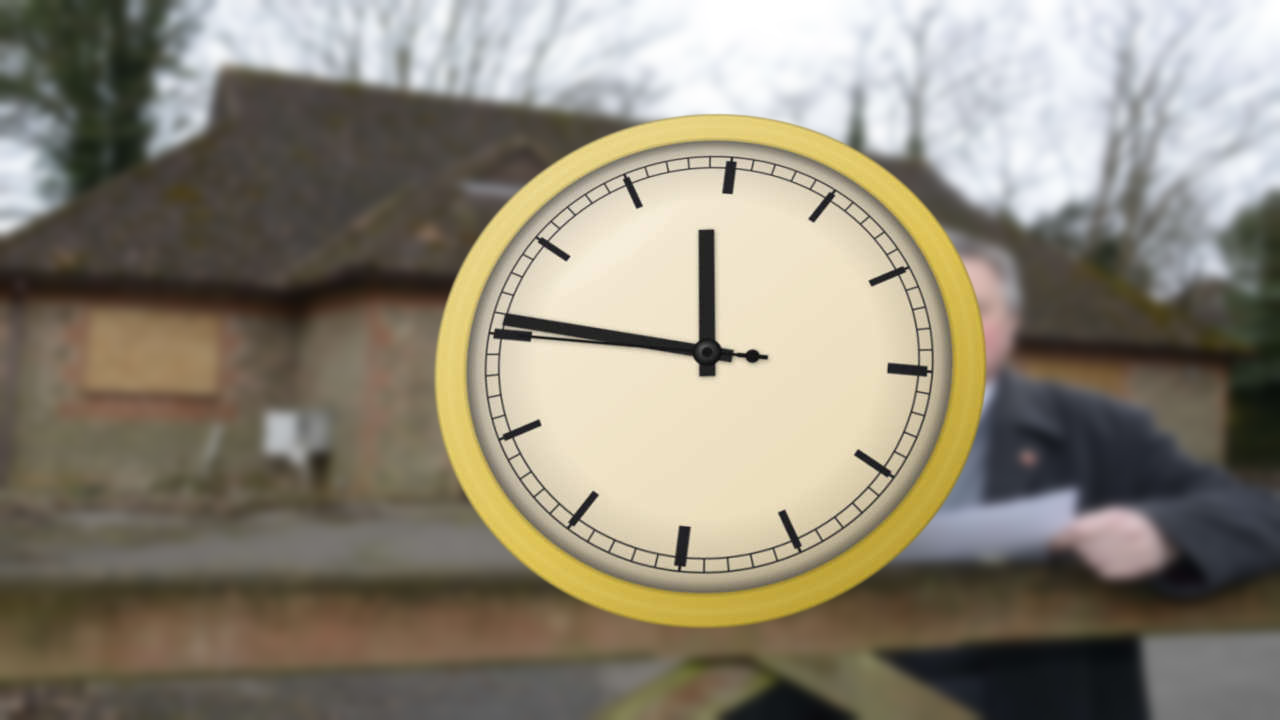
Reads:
{"hour": 11, "minute": 45, "second": 45}
